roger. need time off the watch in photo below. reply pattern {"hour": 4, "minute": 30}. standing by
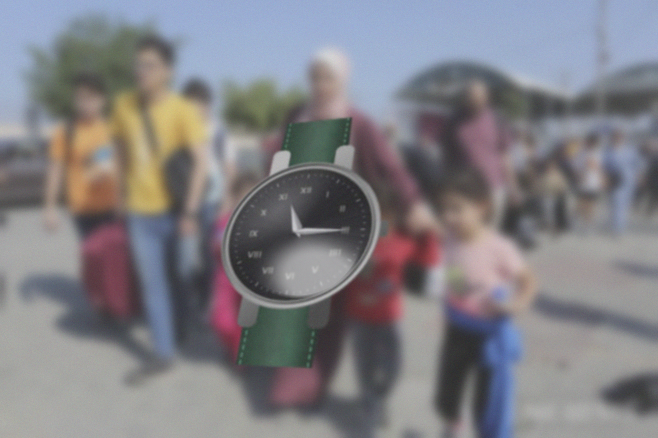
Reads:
{"hour": 11, "minute": 15}
